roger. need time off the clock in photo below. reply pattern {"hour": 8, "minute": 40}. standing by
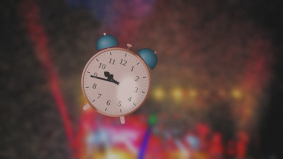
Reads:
{"hour": 9, "minute": 44}
